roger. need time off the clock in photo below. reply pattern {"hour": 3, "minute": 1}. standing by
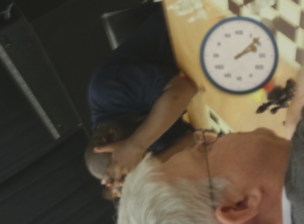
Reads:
{"hour": 2, "minute": 8}
